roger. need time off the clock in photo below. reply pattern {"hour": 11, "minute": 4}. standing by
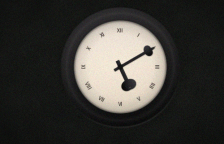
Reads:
{"hour": 5, "minute": 10}
